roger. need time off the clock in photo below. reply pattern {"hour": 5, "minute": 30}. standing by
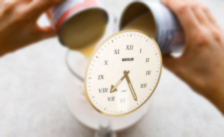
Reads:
{"hour": 7, "minute": 25}
